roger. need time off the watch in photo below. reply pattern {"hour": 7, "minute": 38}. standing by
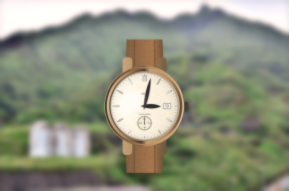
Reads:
{"hour": 3, "minute": 2}
